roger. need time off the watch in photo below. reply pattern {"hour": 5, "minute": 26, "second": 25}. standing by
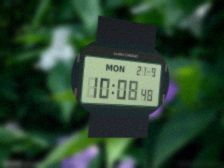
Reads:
{"hour": 10, "minute": 8, "second": 48}
